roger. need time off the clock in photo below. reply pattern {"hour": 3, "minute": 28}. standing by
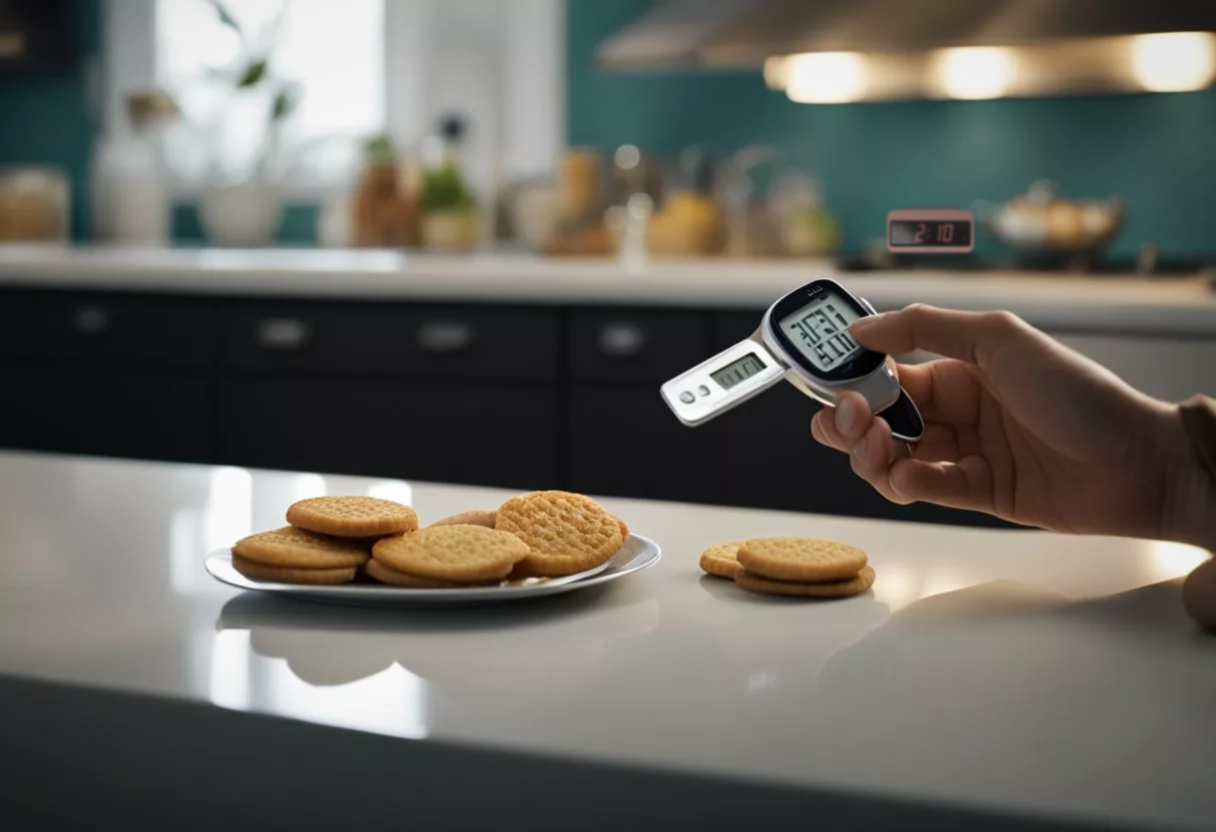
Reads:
{"hour": 2, "minute": 10}
